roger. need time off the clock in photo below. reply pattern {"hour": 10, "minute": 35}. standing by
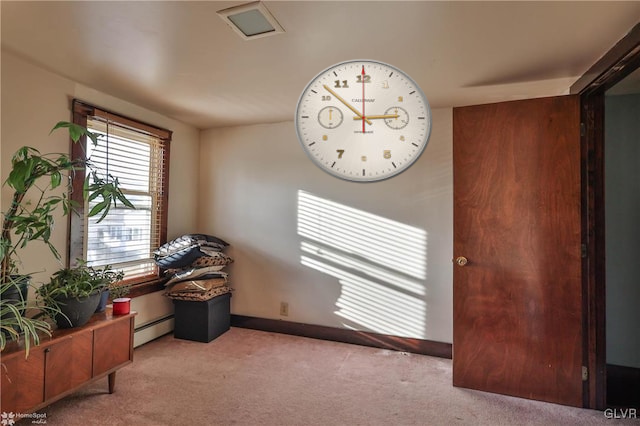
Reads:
{"hour": 2, "minute": 52}
